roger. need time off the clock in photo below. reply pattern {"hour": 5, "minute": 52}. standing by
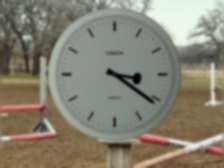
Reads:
{"hour": 3, "minute": 21}
